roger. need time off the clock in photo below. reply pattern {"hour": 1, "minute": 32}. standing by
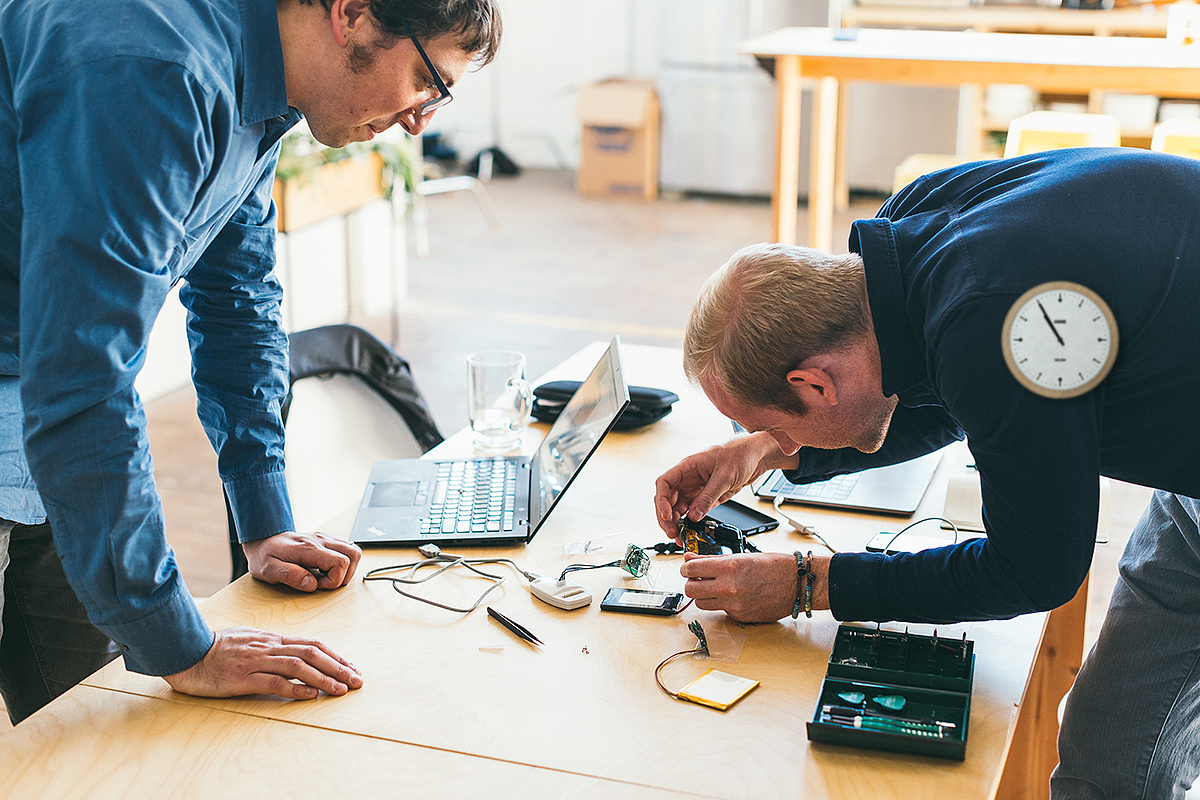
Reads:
{"hour": 10, "minute": 55}
